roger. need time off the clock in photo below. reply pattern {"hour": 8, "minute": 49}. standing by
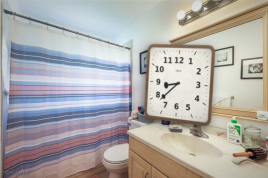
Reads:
{"hour": 8, "minute": 38}
